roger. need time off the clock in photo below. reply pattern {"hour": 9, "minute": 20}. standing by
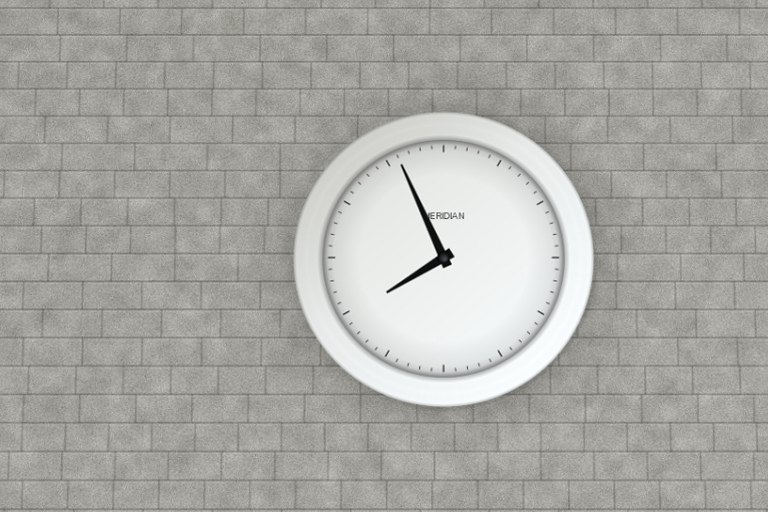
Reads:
{"hour": 7, "minute": 56}
